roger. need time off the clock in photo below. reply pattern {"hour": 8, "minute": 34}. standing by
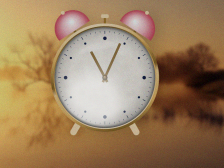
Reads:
{"hour": 11, "minute": 4}
